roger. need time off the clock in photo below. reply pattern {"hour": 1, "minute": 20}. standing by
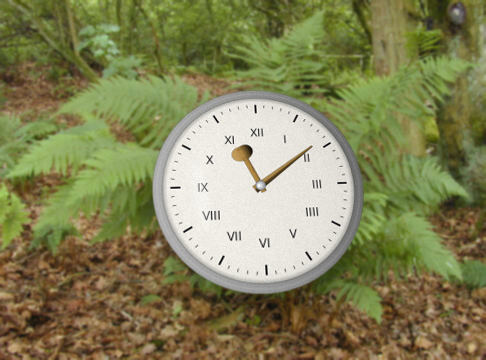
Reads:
{"hour": 11, "minute": 9}
